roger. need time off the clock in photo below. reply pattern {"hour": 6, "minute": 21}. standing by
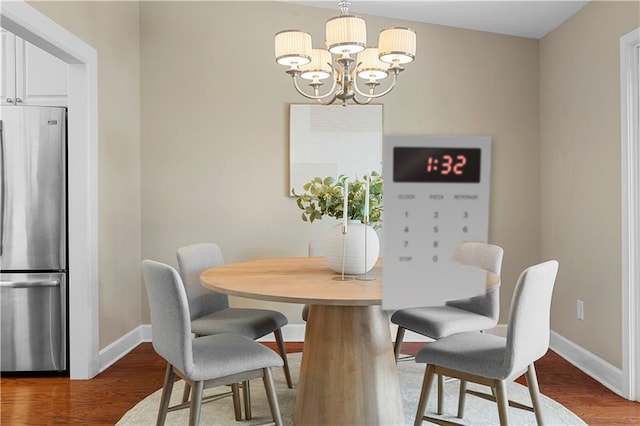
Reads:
{"hour": 1, "minute": 32}
